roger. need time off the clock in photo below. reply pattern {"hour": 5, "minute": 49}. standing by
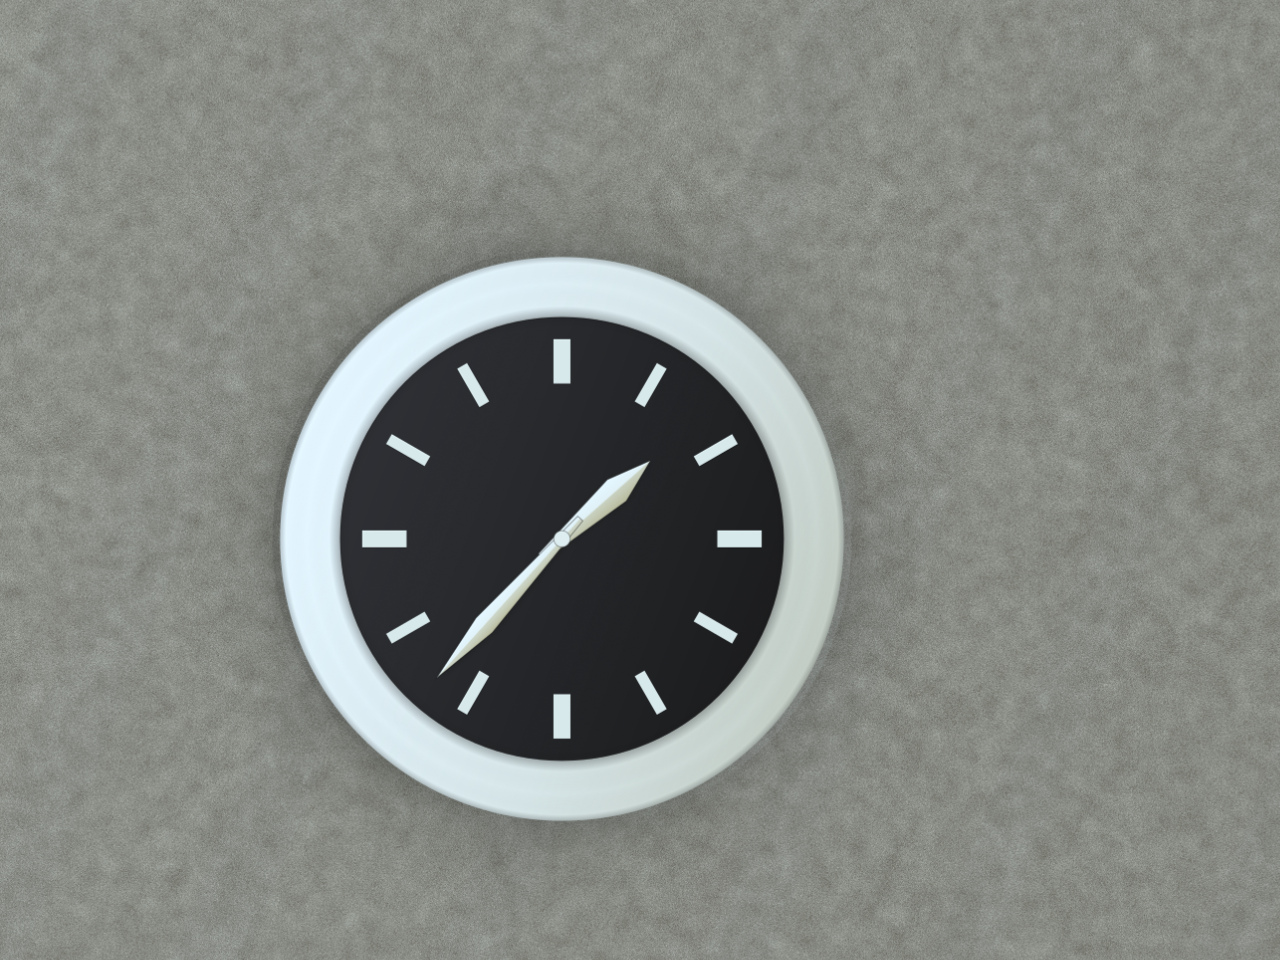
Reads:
{"hour": 1, "minute": 37}
